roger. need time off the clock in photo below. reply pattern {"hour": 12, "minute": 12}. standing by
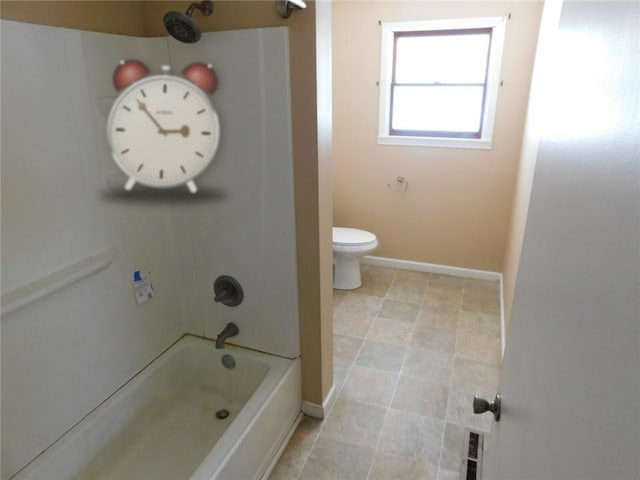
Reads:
{"hour": 2, "minute": 53}
